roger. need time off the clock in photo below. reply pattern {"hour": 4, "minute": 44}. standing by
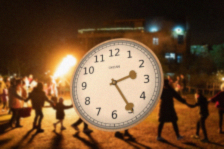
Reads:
{"hour": 2, "minute": 25}
